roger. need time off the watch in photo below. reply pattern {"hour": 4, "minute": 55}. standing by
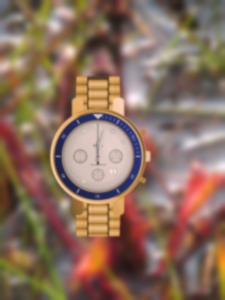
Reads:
{"hour": 12, "minute": 2}
